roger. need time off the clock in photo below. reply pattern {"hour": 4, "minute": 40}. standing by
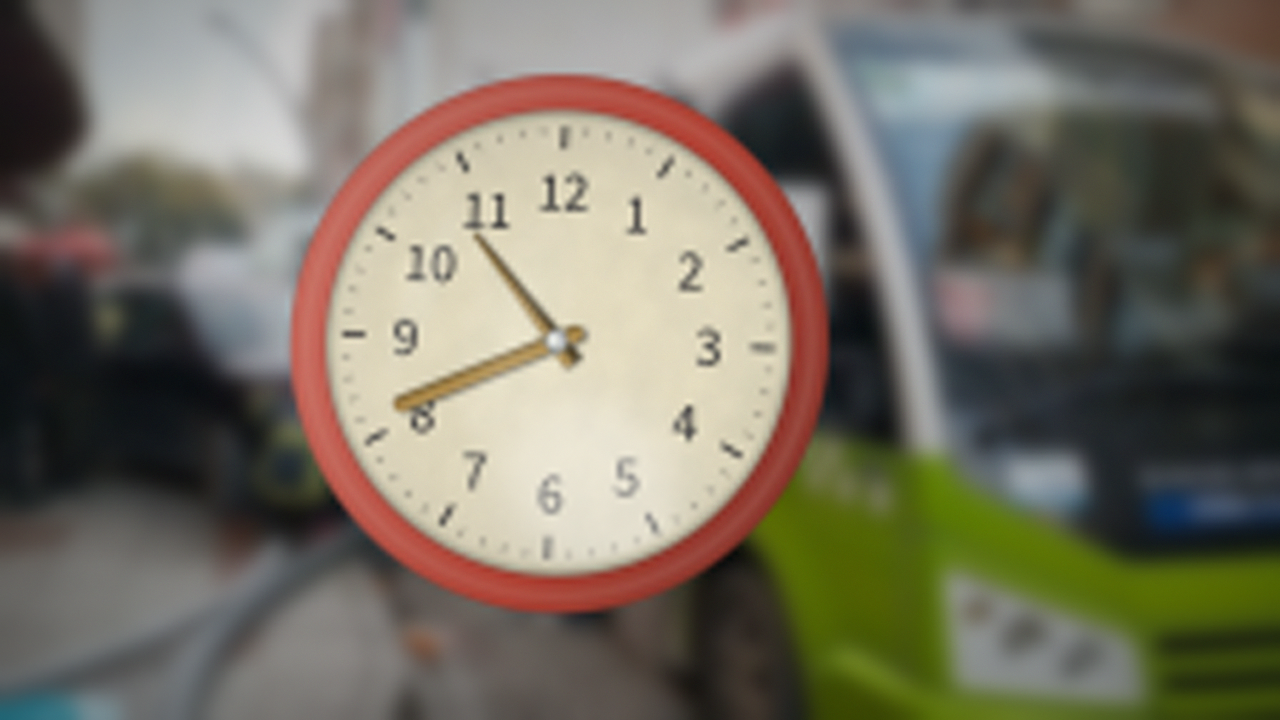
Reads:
{"hour": 10, "minute": 41}
